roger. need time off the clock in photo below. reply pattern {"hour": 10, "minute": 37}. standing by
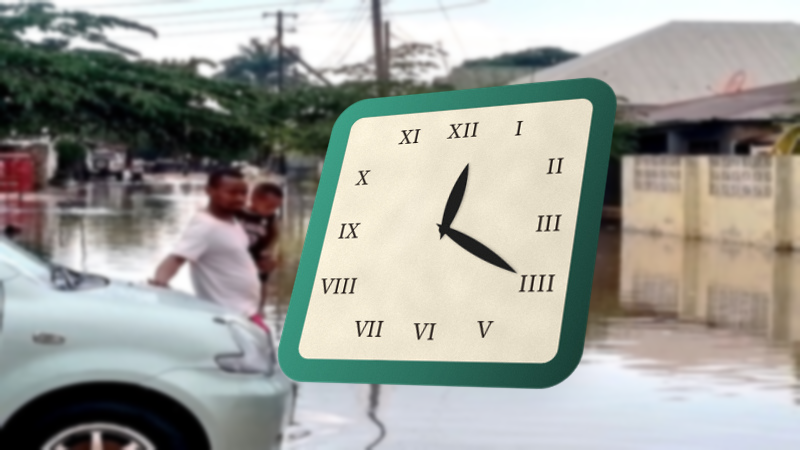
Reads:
{"hour": 12, "minute": 20}
